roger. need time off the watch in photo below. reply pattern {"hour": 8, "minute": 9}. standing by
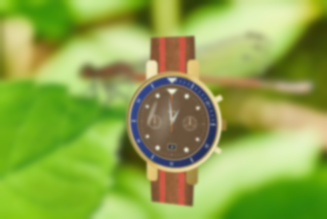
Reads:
{"hour": 12, "minute": 59}
